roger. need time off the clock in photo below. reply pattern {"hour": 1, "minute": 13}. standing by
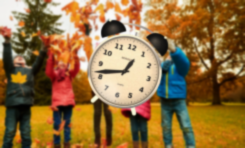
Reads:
{"hour": 12, "minute": 42}
